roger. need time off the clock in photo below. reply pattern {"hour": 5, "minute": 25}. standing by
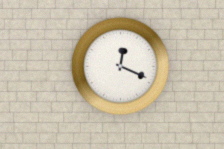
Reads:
{"hour": 12, "minute": 19}
